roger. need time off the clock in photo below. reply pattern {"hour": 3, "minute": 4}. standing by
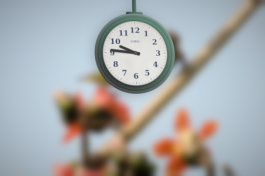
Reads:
{"hour": 9, "minute": 46}
